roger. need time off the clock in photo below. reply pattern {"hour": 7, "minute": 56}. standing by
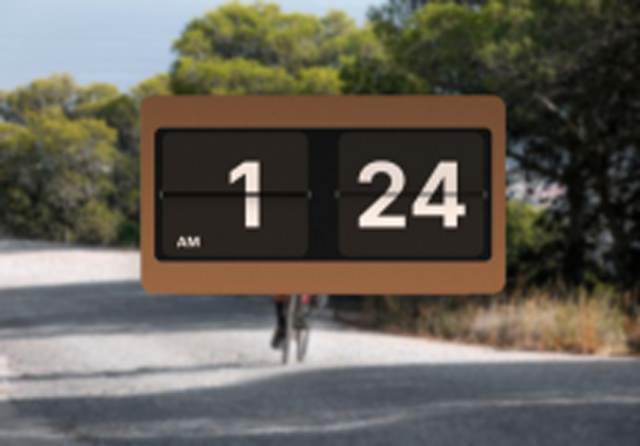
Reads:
{"hour": 1, "minute": 24}
